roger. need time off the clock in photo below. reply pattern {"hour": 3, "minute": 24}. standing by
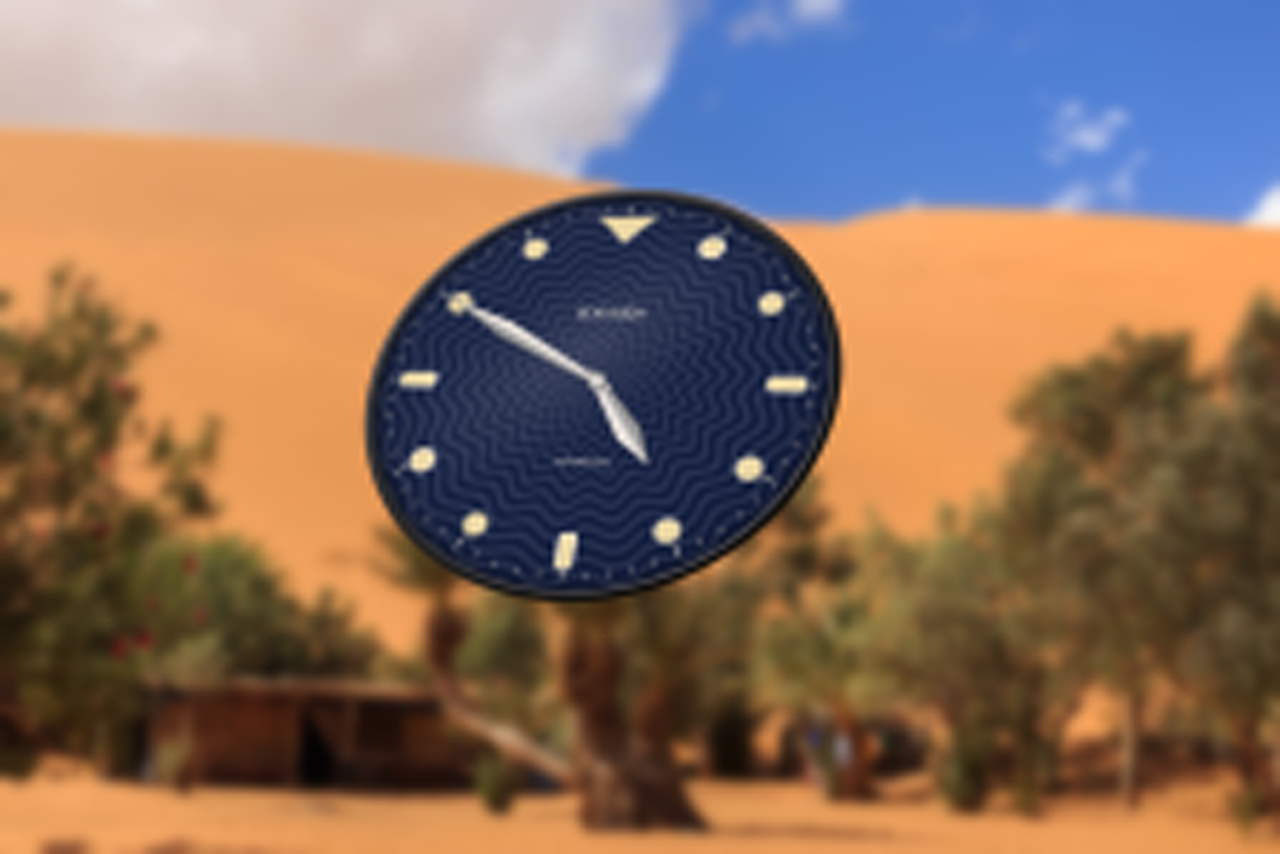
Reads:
{"hour": 4, "minute": 50}
